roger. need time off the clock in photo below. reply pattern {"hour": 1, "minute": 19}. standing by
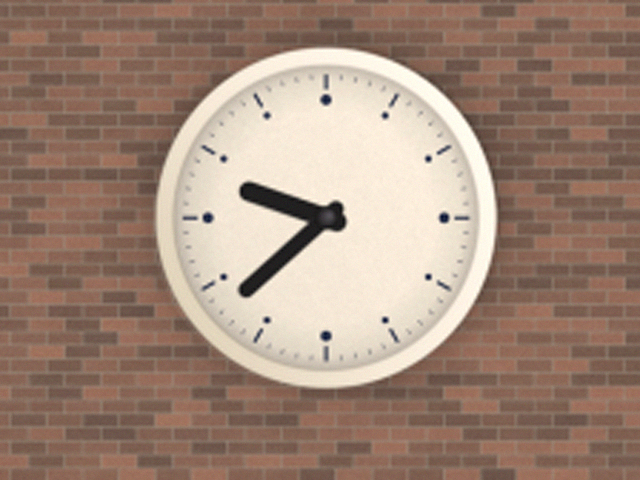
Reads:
{"hour": 9, "minute": 38}
